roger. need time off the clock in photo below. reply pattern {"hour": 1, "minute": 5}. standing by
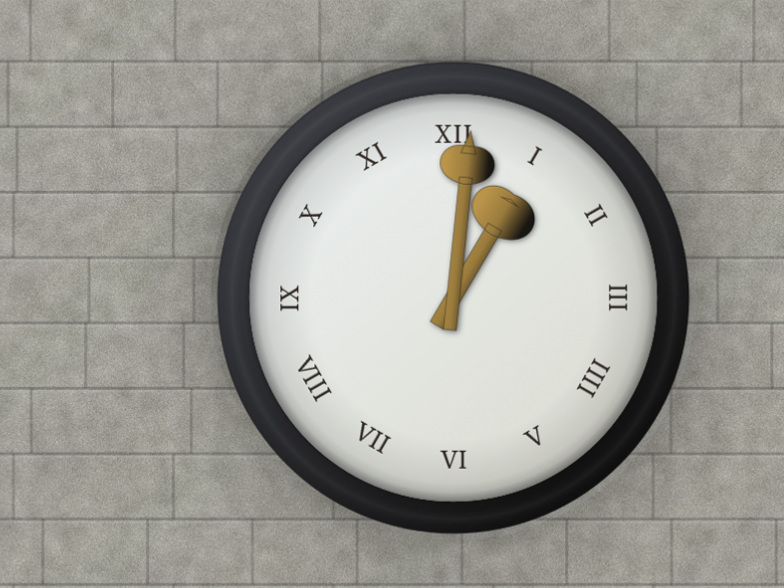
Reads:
{"hour": 1, "minute": 1}
